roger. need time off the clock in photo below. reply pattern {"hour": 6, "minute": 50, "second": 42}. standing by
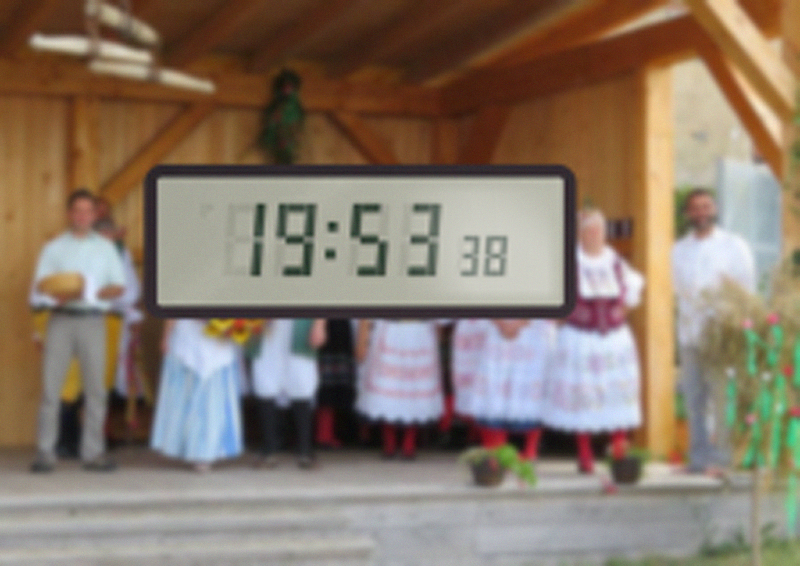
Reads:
{"hour": 19, "minute": 53, "second": 38}
